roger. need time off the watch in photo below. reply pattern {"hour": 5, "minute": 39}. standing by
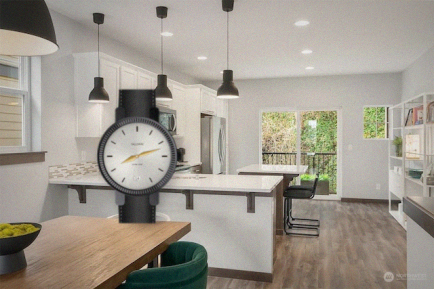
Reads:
{"hour": 8, "minute": 12}
